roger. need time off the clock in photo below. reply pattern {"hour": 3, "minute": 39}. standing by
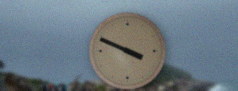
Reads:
{"hour": 3, "minute": 49}
